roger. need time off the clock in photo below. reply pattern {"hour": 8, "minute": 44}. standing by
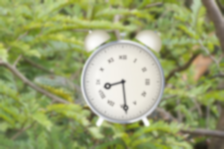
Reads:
{"hour": 8, "minute": 29}
